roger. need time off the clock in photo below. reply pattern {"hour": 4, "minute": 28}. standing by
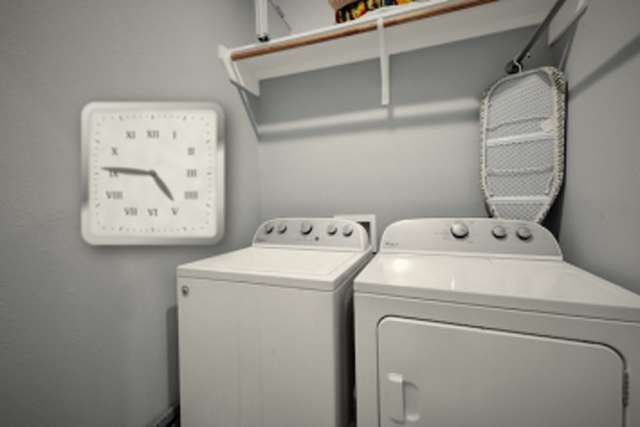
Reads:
{"hour": 4, "minute": 46}
